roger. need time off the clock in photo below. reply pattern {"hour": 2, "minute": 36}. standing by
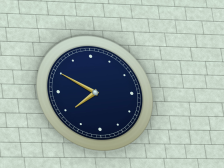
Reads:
{"hour": 7, "minute": 50}
